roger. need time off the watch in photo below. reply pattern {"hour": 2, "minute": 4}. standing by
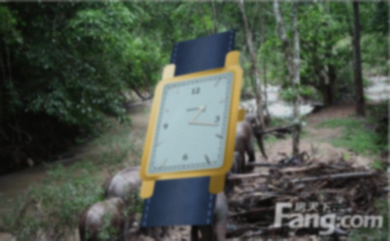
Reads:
{"hour": 1, "minute": 17}
